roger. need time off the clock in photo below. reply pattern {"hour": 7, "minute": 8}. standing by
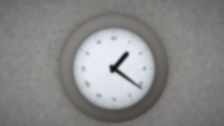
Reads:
{"hour": 1, "minute": 21}
